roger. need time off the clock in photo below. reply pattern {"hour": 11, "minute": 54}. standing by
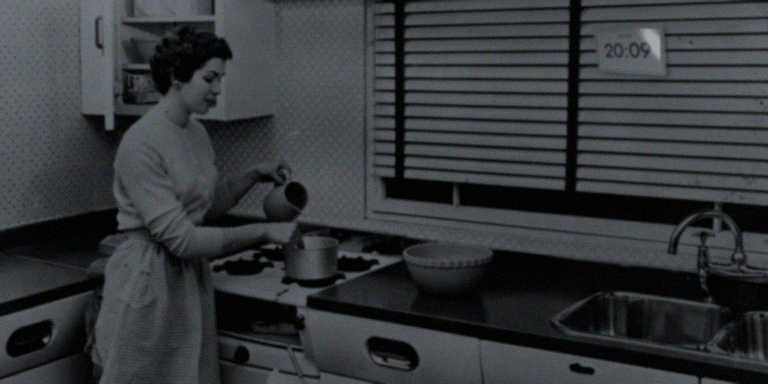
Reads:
{"hour": 20, "minute": 9}
